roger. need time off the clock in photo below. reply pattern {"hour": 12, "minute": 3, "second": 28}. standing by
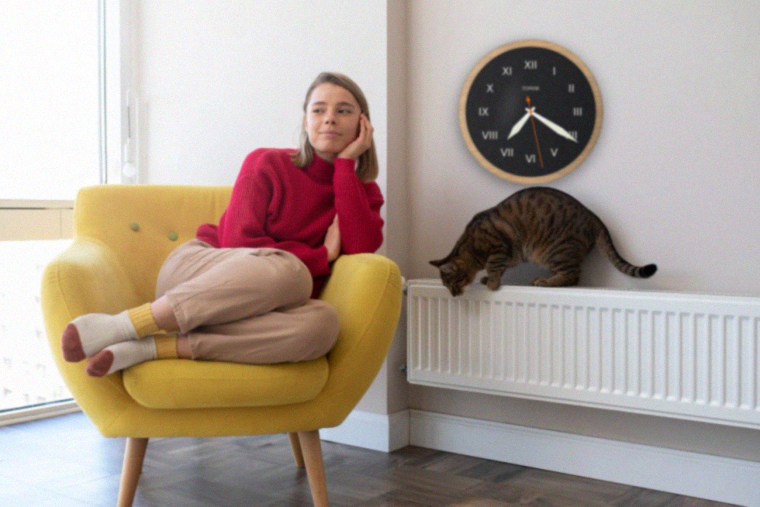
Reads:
{"hour": 7, "minute": 20, "second": 28}
